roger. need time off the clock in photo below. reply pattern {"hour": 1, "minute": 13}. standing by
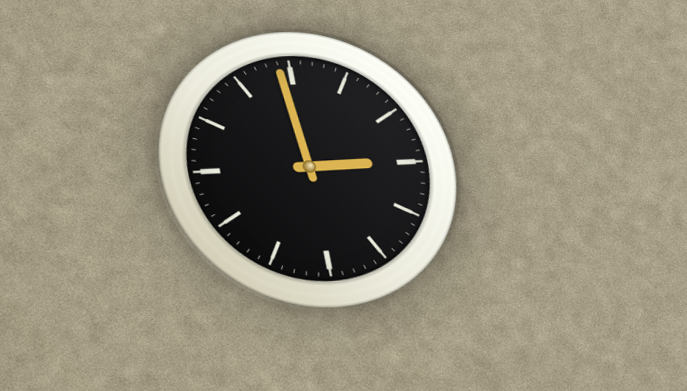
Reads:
{"hour": 2, "minute": 59}
